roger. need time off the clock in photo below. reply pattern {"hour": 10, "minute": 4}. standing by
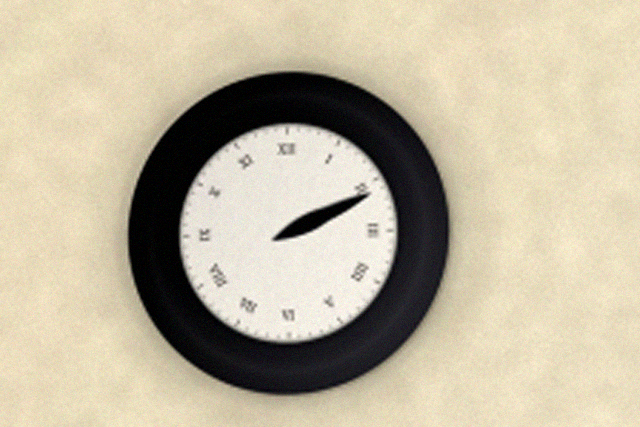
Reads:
{"hour": 2, "minute": 11}
